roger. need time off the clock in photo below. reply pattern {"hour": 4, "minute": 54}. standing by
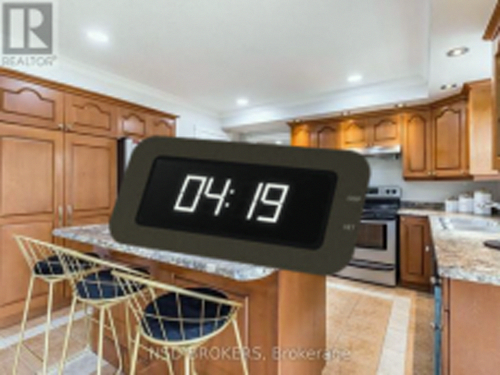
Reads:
{"hour": 4, "minute": 19}
